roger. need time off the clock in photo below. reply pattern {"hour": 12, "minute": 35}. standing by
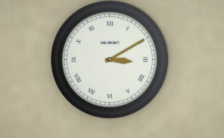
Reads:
{"hour": 3, "minute": 10}
